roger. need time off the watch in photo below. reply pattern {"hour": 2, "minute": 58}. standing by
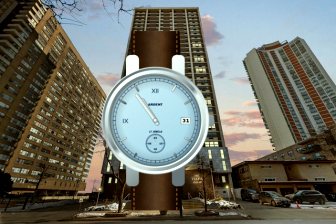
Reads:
{"hour": 10, "minute": 54}
